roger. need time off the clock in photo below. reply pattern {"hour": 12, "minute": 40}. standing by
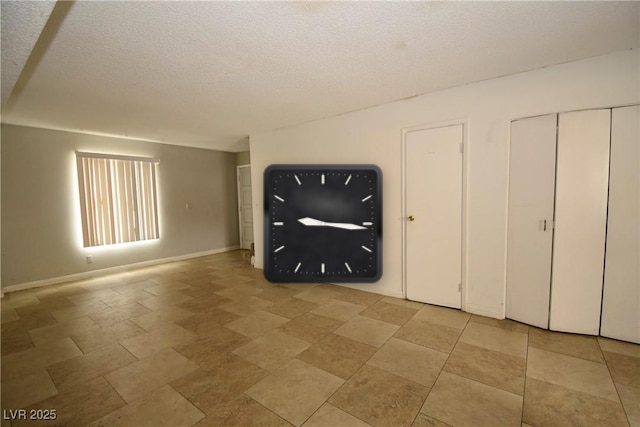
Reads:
{"hour": 9, "minute": 16}
